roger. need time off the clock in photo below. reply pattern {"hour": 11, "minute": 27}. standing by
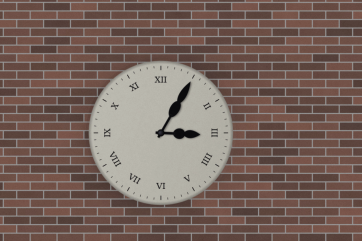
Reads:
{"hour": 3, "minute": 5}
